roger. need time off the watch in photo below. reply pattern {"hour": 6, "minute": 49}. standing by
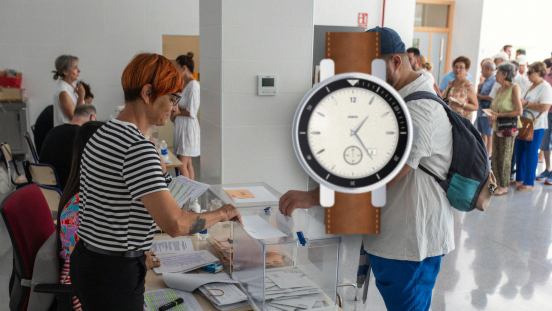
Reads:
{"hour": 1, "minute": 24}
